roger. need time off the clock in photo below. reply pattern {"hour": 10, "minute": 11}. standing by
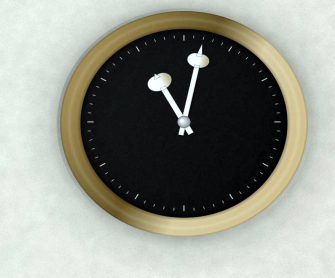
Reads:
{"hour": 11, "minute": 2}
